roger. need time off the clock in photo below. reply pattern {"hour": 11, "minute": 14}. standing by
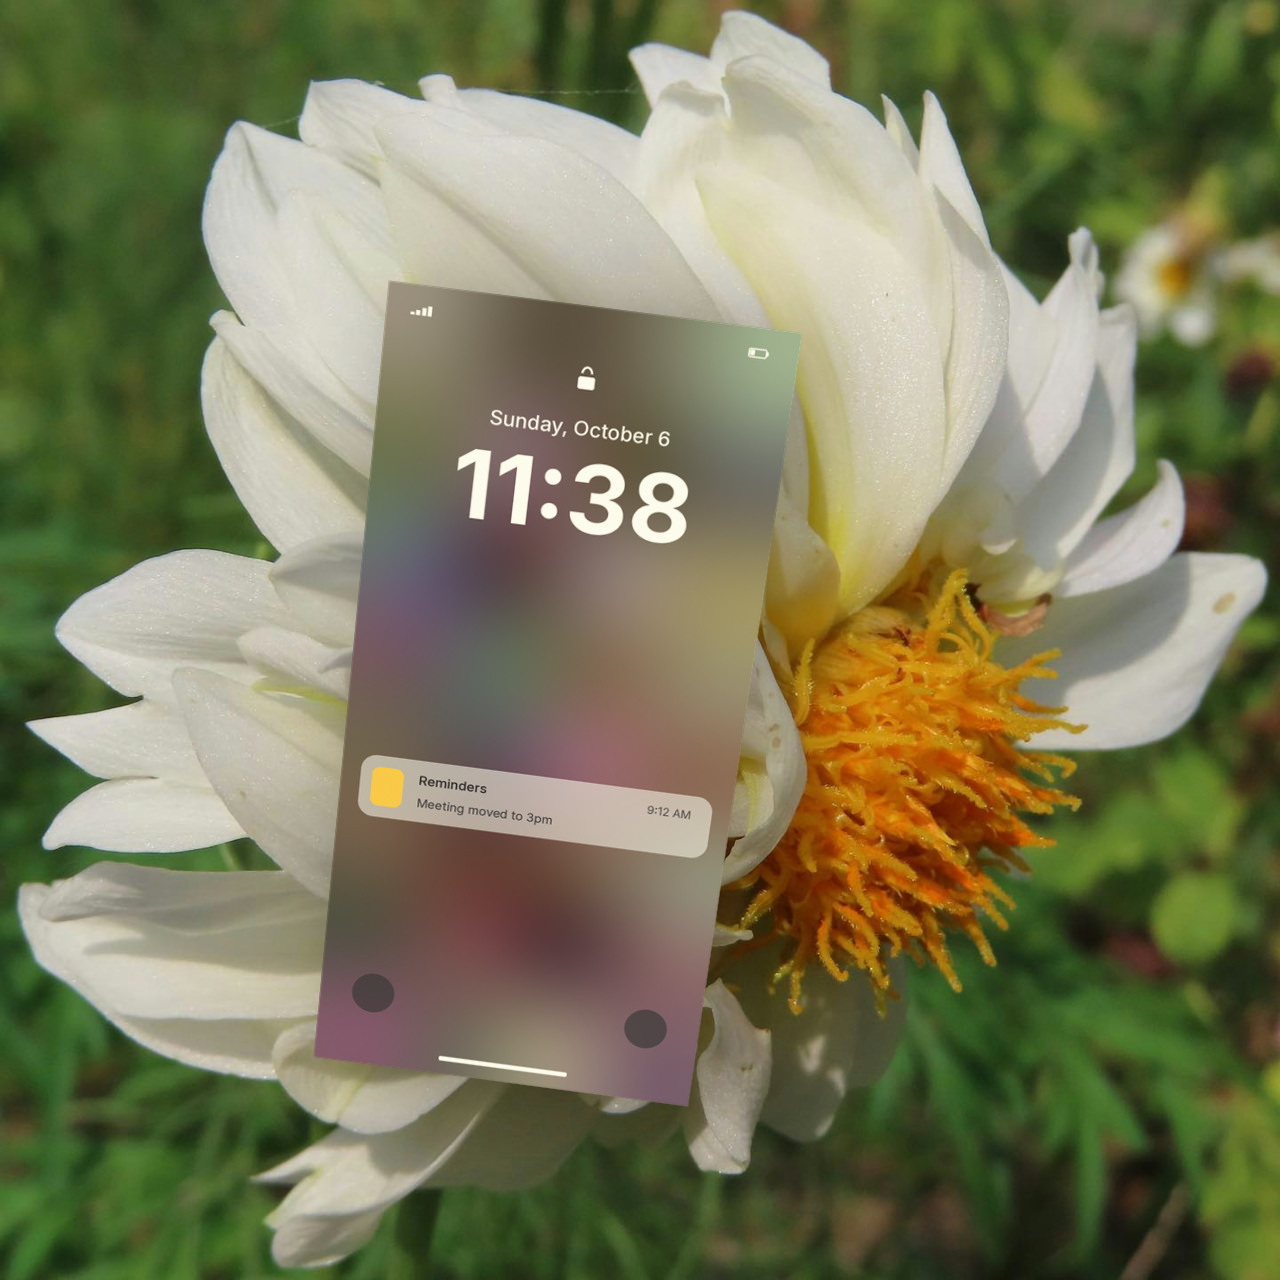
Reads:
{"hour": 11, "minute": 38}
